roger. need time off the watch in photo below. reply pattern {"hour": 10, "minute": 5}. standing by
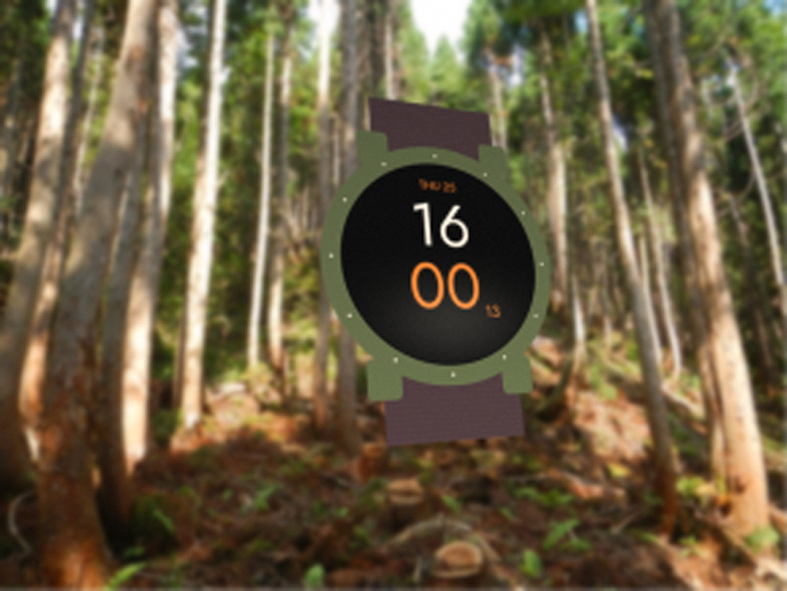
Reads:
{"hour": 16, "minute": 0}
